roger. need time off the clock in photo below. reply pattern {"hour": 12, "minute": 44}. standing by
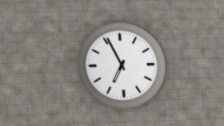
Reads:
{"hour": 6, "minute": 56}
